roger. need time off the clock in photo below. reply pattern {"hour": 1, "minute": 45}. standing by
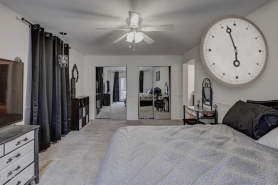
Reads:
{"hour": 5, "minute": 57}
